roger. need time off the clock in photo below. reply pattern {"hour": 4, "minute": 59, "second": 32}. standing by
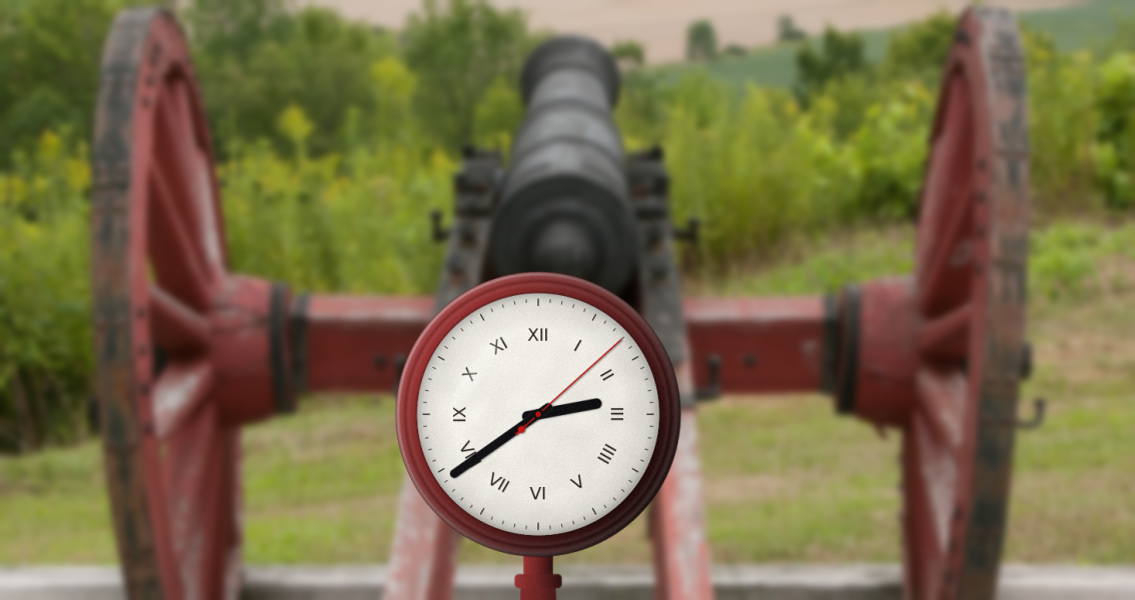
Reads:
{"hour": 2, "minute": 39, "second": 8}
